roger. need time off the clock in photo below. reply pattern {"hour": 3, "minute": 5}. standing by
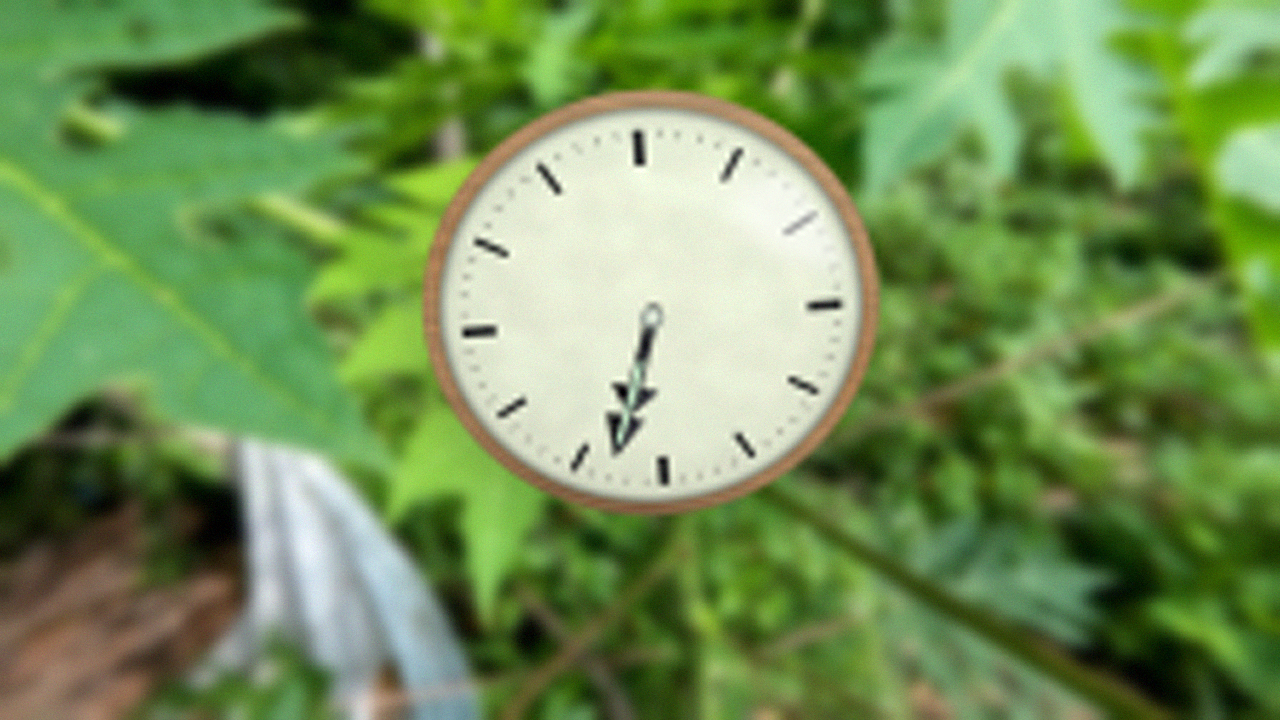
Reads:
{"hour": 6, "minute": 33}
